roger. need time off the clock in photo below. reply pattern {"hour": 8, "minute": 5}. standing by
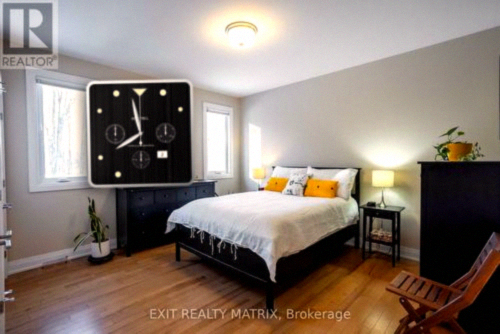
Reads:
{"hour": 7, "minute": 58}
